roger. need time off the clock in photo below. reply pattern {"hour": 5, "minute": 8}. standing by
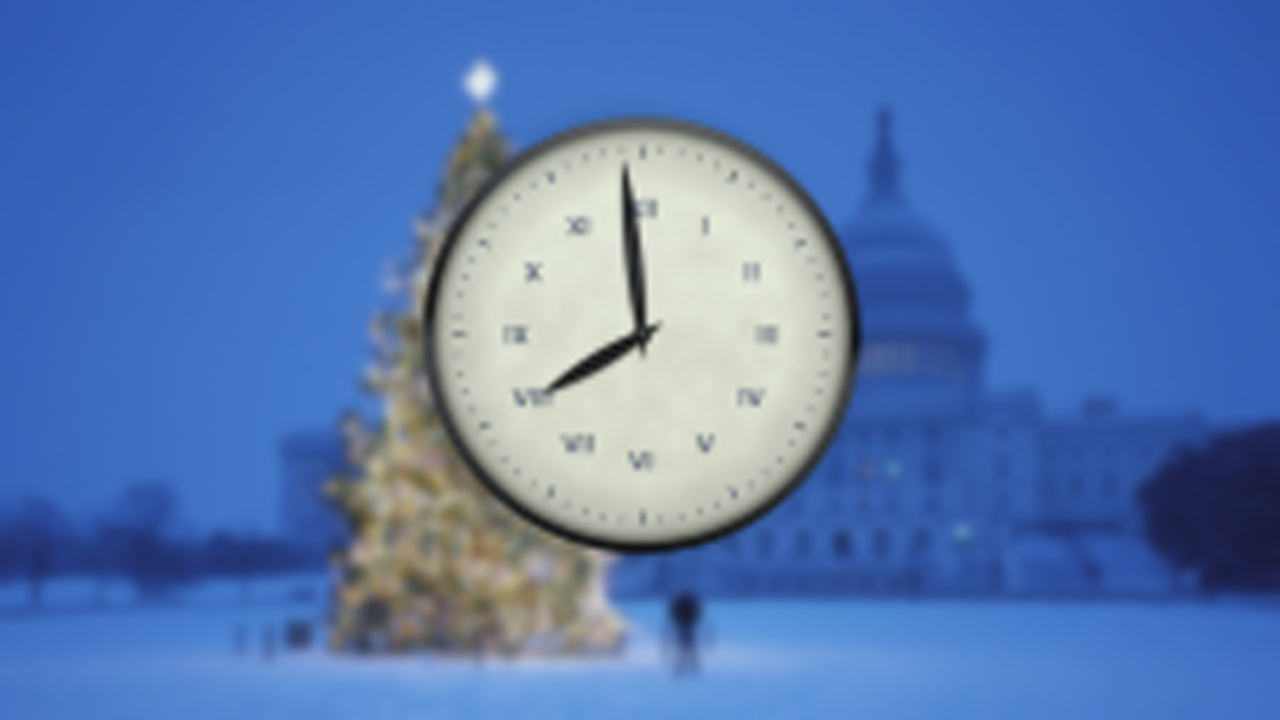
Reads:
{"hour": 7, "minute": 59}
